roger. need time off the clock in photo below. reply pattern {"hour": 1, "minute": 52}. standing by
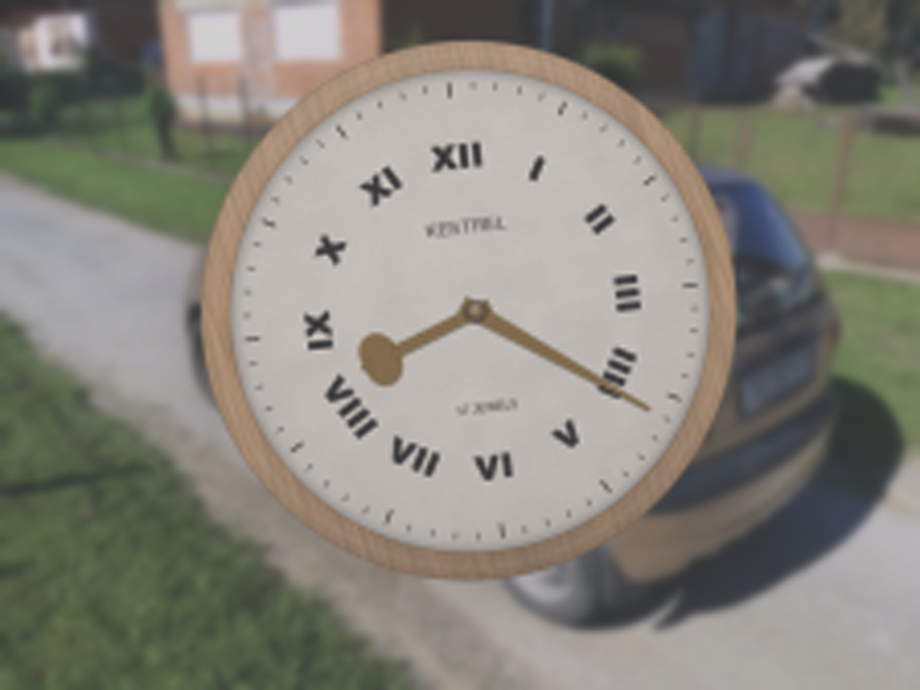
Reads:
{"hour": 8, "minute": 21}
